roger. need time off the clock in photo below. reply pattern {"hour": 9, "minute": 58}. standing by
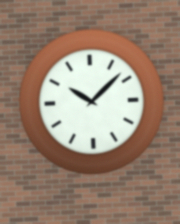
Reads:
{"hour": 10, "minute": 8}
